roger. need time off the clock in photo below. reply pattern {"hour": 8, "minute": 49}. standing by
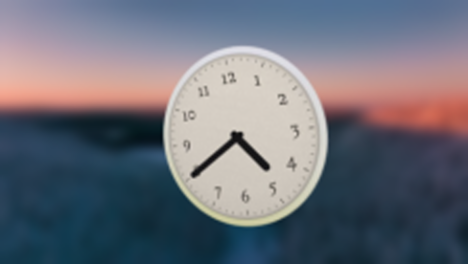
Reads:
{"hour": 4, "minute": 40}
